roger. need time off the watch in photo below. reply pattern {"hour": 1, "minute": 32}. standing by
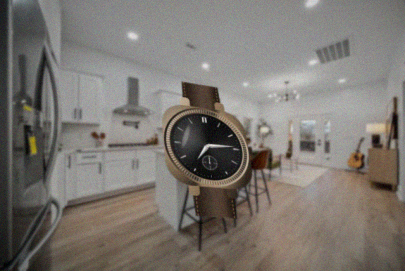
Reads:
{"hour": 7, "minute": 14}
